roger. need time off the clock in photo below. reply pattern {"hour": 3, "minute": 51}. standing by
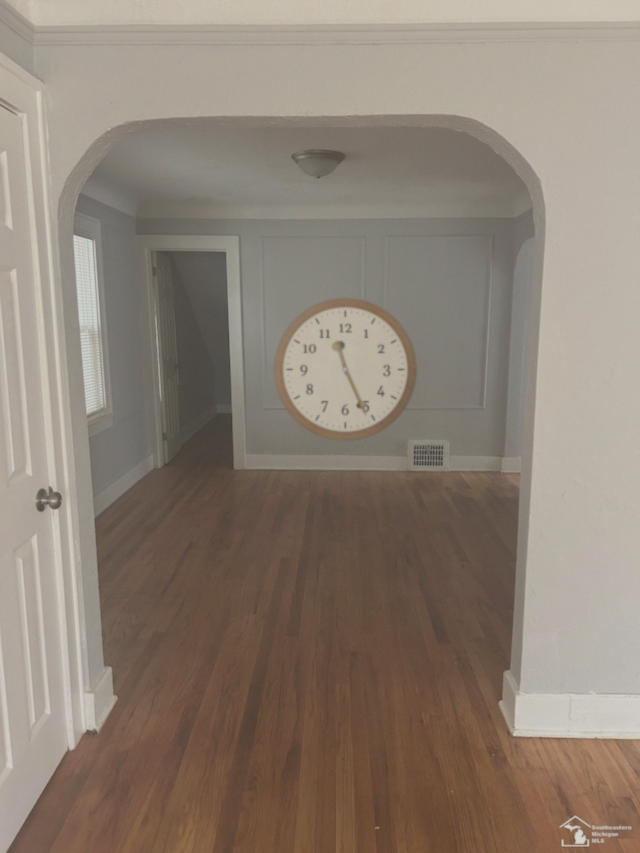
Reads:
{"hour": 11, "minute": 26}
